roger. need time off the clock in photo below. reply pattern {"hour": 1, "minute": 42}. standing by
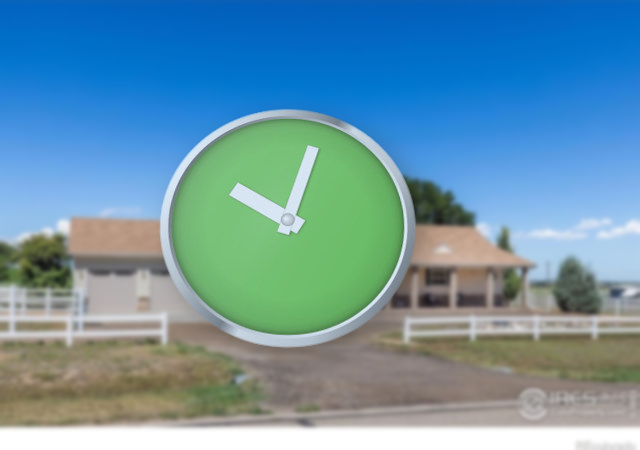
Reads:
{"hour": 10, "minute": 3}
